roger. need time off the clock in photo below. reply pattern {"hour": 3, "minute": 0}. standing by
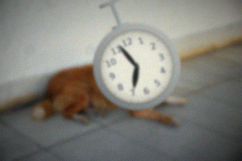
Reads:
{"hour": 6, "minute": 57}
